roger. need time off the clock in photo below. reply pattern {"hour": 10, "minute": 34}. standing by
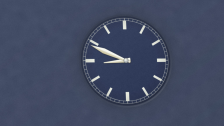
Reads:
{"hour": 8, "minute": 49}
